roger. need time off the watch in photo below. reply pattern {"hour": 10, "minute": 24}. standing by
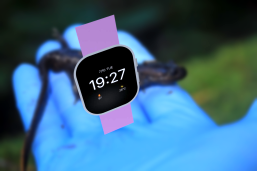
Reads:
{"hour": 19, "minute": 27}
